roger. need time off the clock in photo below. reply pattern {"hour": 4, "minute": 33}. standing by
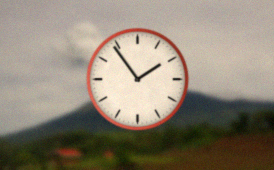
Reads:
{"hour": 1, "minute": 54}
